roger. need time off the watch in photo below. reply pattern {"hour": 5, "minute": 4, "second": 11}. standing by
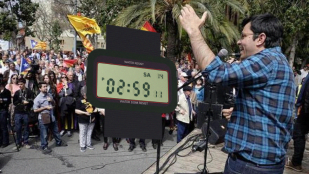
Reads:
{"hour": 2, "minute": 59, "second": 11}
